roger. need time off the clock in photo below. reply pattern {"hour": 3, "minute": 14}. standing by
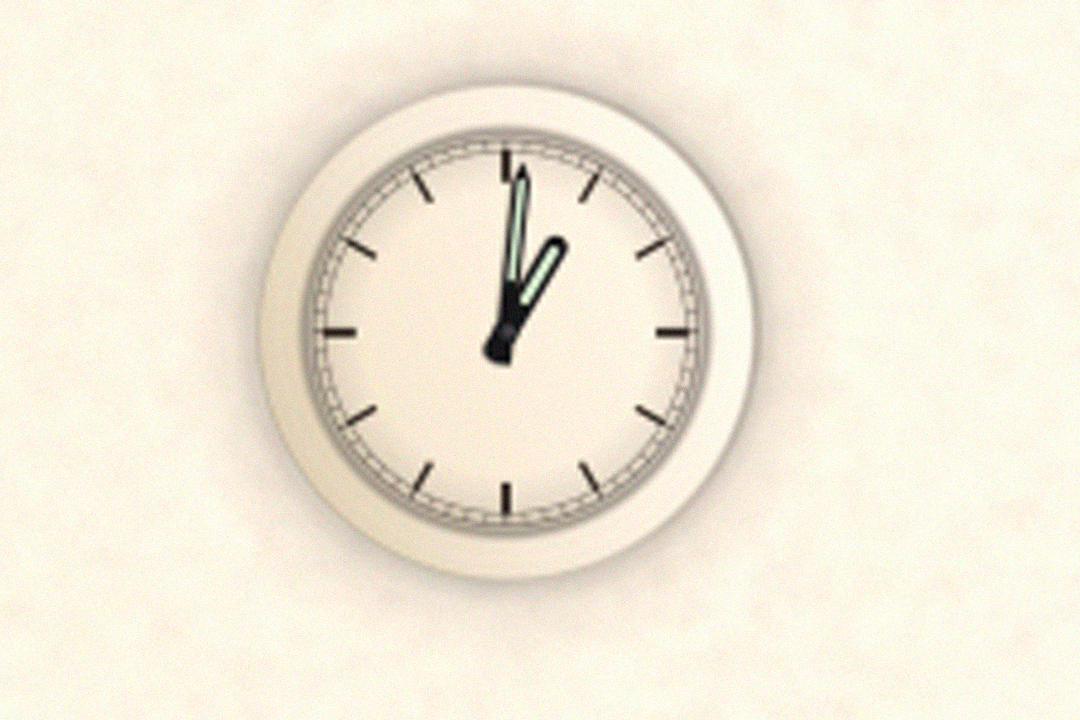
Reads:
{"hour": 1, "minute": 1}
